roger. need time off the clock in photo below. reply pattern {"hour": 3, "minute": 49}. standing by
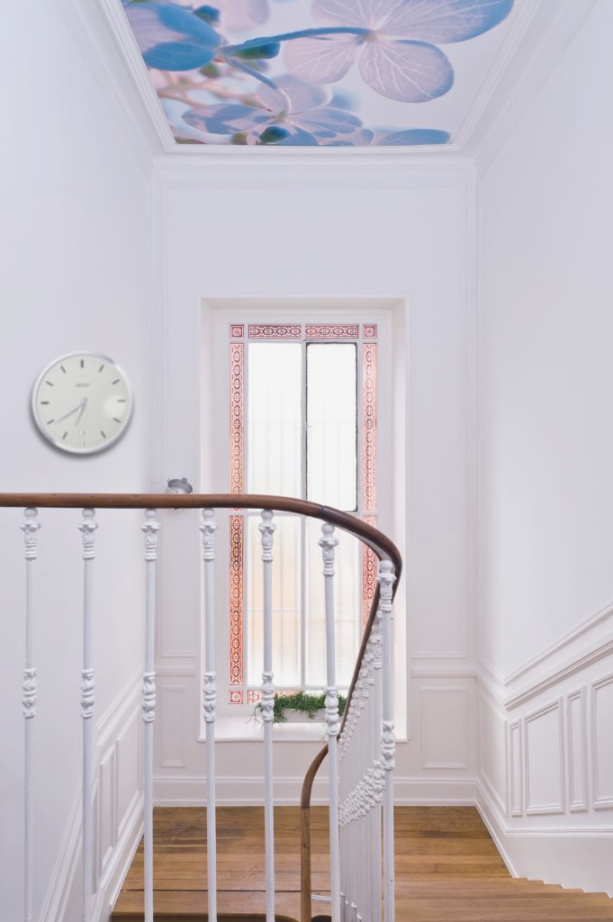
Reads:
{"hour": 6, "minute": 39}
